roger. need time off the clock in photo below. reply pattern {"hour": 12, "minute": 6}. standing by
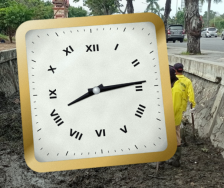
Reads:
{"hour": 8, "minute": 14}
